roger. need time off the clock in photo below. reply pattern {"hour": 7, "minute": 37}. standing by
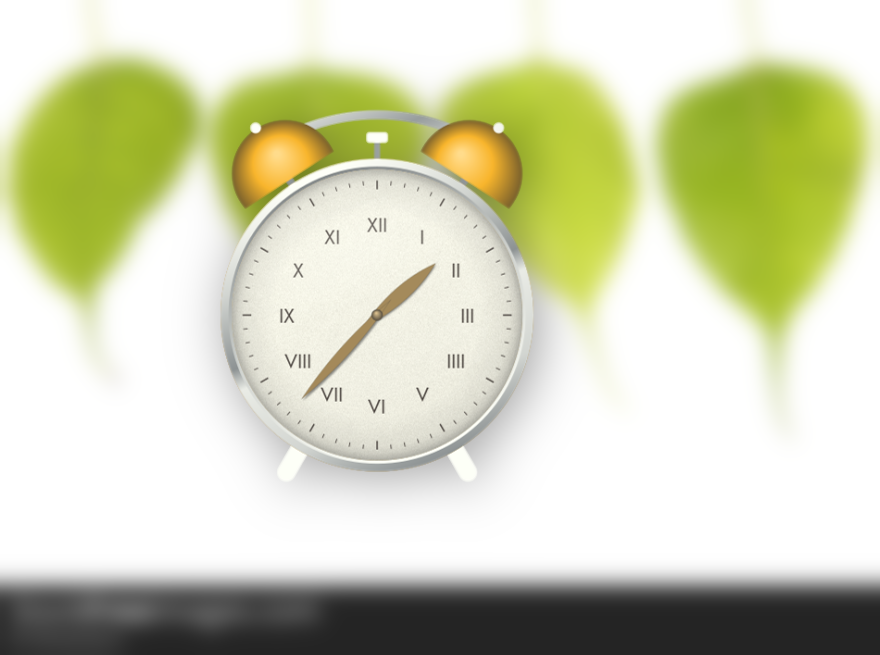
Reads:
{"hour": 1, "minute": 37}
